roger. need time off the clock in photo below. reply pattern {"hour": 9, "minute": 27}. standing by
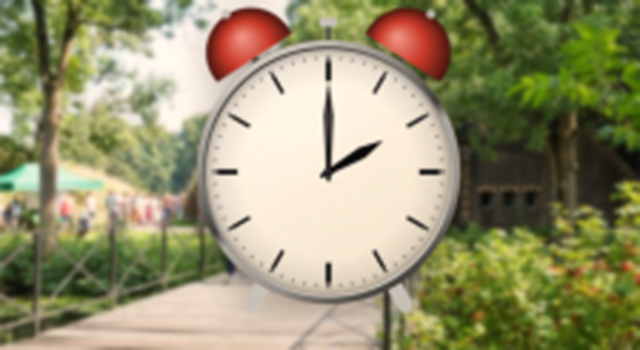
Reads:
{"hour": 2, "minute": 0}
